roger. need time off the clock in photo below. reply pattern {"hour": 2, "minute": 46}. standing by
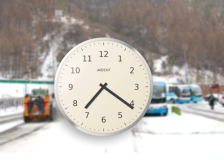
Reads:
{"hour": 7, "minute": 21}
